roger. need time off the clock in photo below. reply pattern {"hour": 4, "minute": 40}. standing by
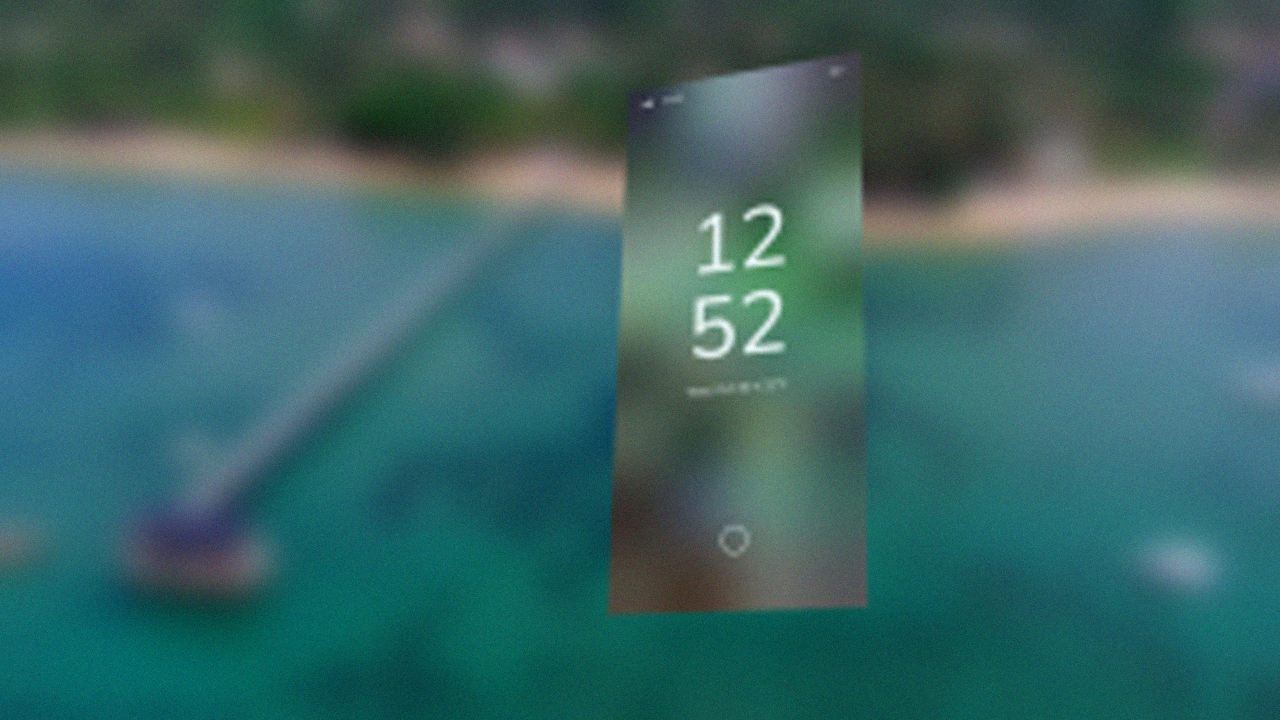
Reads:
{"hour": 12, "minute": 52}
